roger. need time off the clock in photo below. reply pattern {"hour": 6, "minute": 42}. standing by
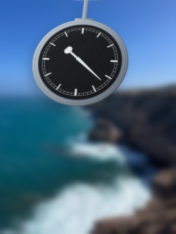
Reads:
{"hour": 10, "minute": 22}
